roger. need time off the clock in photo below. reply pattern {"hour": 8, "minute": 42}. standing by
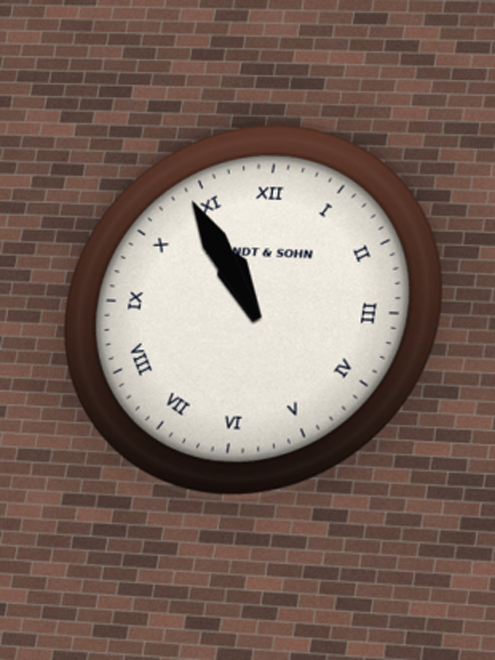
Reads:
{"hour": 10, "minute": 54}
